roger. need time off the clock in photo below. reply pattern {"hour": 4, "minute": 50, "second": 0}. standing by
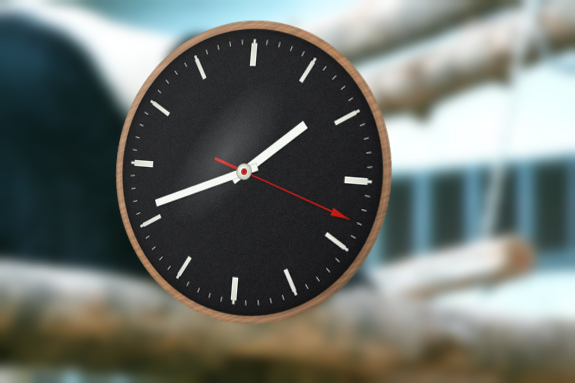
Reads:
{"hour": 1, "minute": 41, "second": 18}
